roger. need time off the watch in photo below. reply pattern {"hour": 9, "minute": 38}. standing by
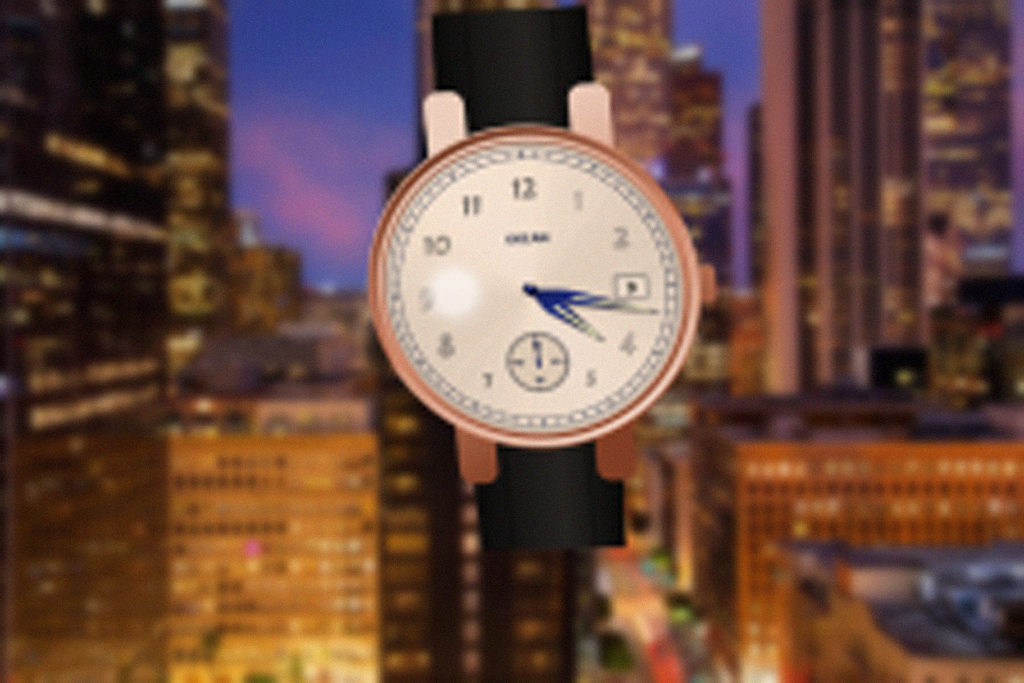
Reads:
{"hour": 4, "minute": 17}
